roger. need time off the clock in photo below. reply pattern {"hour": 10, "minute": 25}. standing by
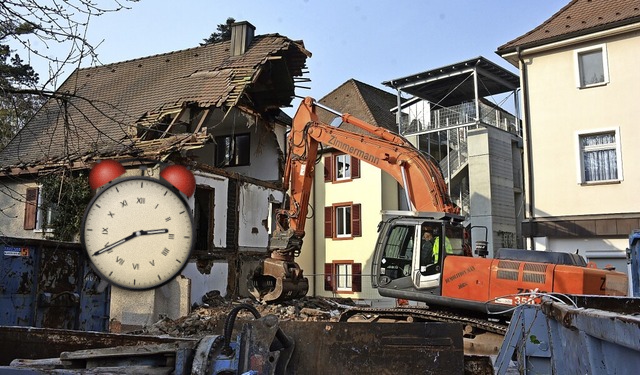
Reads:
{"hour": 2, "minute": 40}
